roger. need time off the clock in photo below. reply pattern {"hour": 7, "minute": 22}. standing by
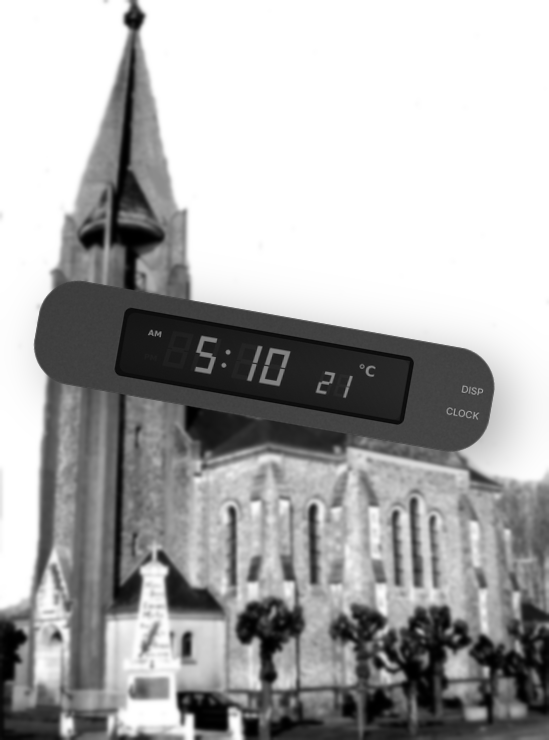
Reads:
{"hour": 5, "minute": 10}
